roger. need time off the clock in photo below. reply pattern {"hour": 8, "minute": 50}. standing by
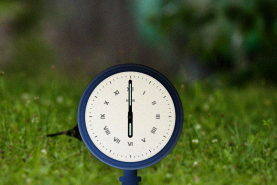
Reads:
{"hour": 6, "minute": 0}
